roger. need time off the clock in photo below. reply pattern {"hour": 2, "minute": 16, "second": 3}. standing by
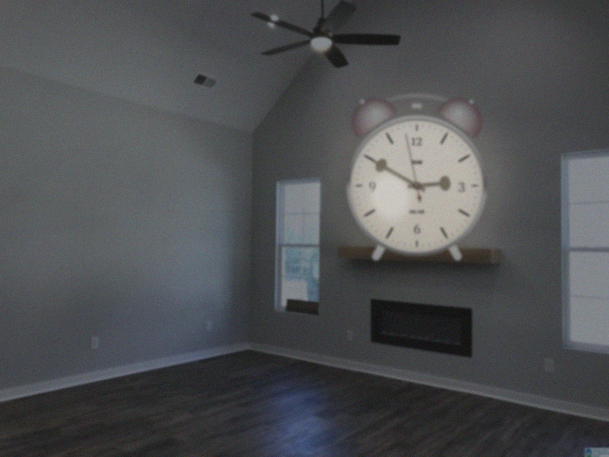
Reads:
{"hour": 2, "minute": 49, "second": 58}
